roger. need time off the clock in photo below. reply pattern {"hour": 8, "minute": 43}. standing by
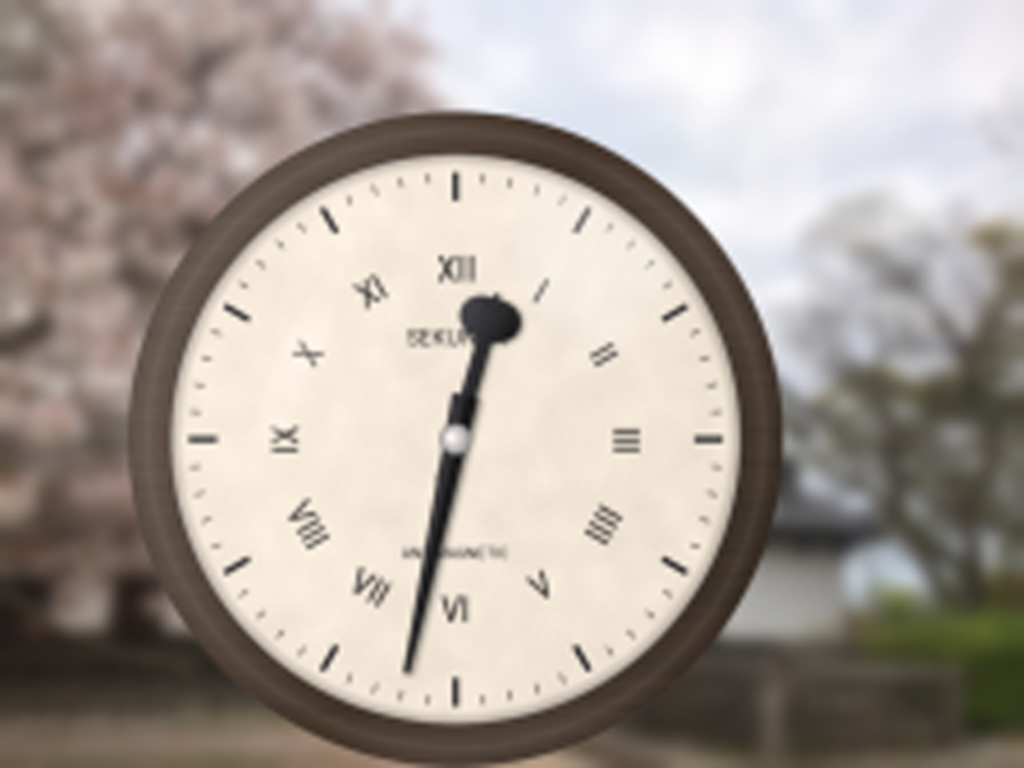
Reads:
{"hour": 12, "minute": 32}
